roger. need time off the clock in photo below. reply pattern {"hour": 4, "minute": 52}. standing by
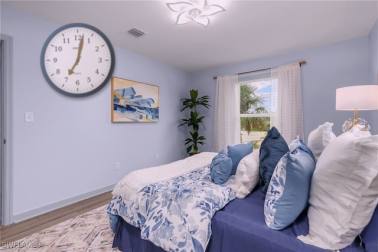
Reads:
{"hour": 7, "minute": 2}
